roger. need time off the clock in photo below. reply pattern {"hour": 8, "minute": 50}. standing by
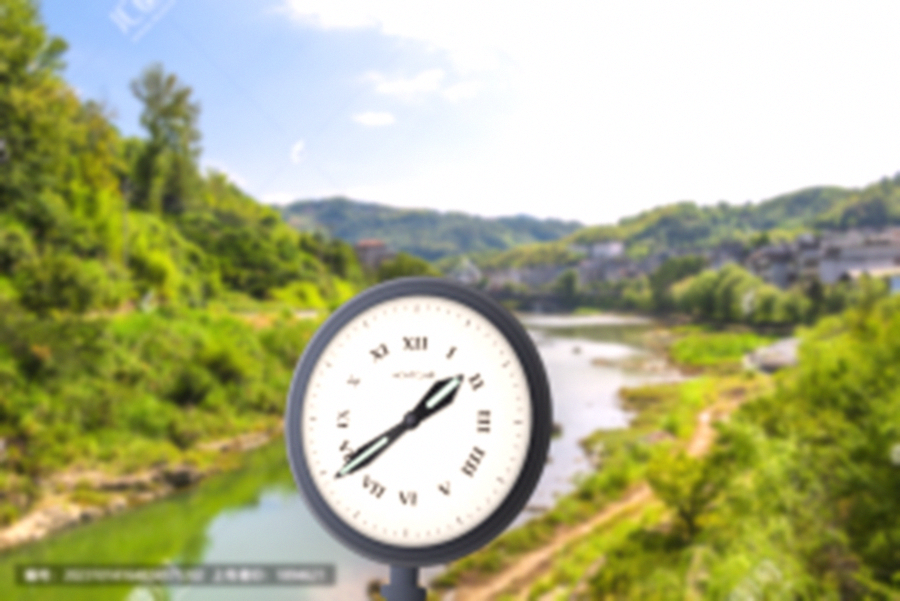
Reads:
{"hour": 1, "minute": 39}
